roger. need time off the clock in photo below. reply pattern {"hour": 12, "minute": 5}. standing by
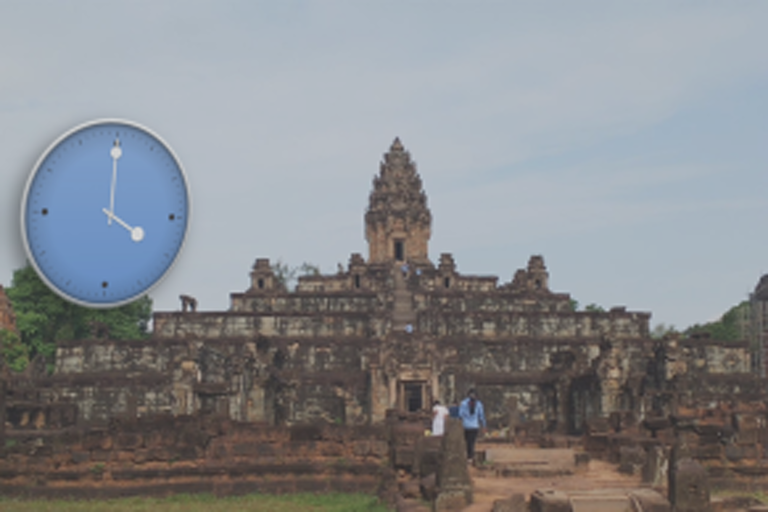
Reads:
{"hour": 4, "minute": 0}
